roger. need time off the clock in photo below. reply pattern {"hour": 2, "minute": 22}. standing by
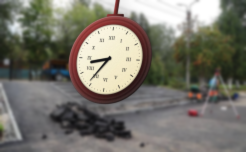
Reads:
{"hour": 8, "minute": 36}
